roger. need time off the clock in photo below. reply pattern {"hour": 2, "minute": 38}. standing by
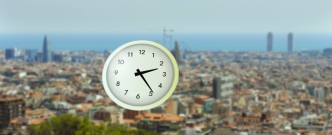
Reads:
{"hour": 2, "minute": 24}
